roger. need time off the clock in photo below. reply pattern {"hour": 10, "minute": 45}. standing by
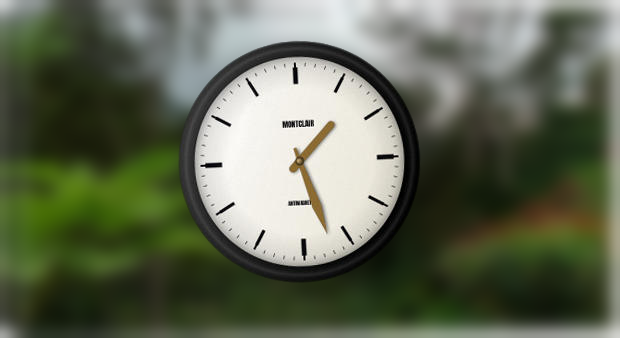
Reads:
{"hour": 1, "minute": 27}
